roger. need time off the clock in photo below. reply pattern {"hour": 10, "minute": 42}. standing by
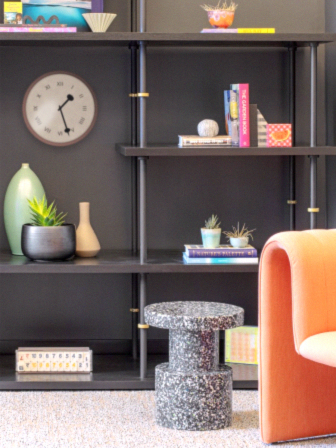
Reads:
{"hour": 1, "minute": 27}
